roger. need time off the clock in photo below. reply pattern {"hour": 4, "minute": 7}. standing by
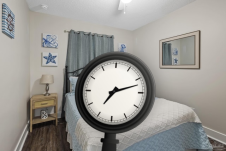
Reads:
{"hour": 7, "minute": 12}
